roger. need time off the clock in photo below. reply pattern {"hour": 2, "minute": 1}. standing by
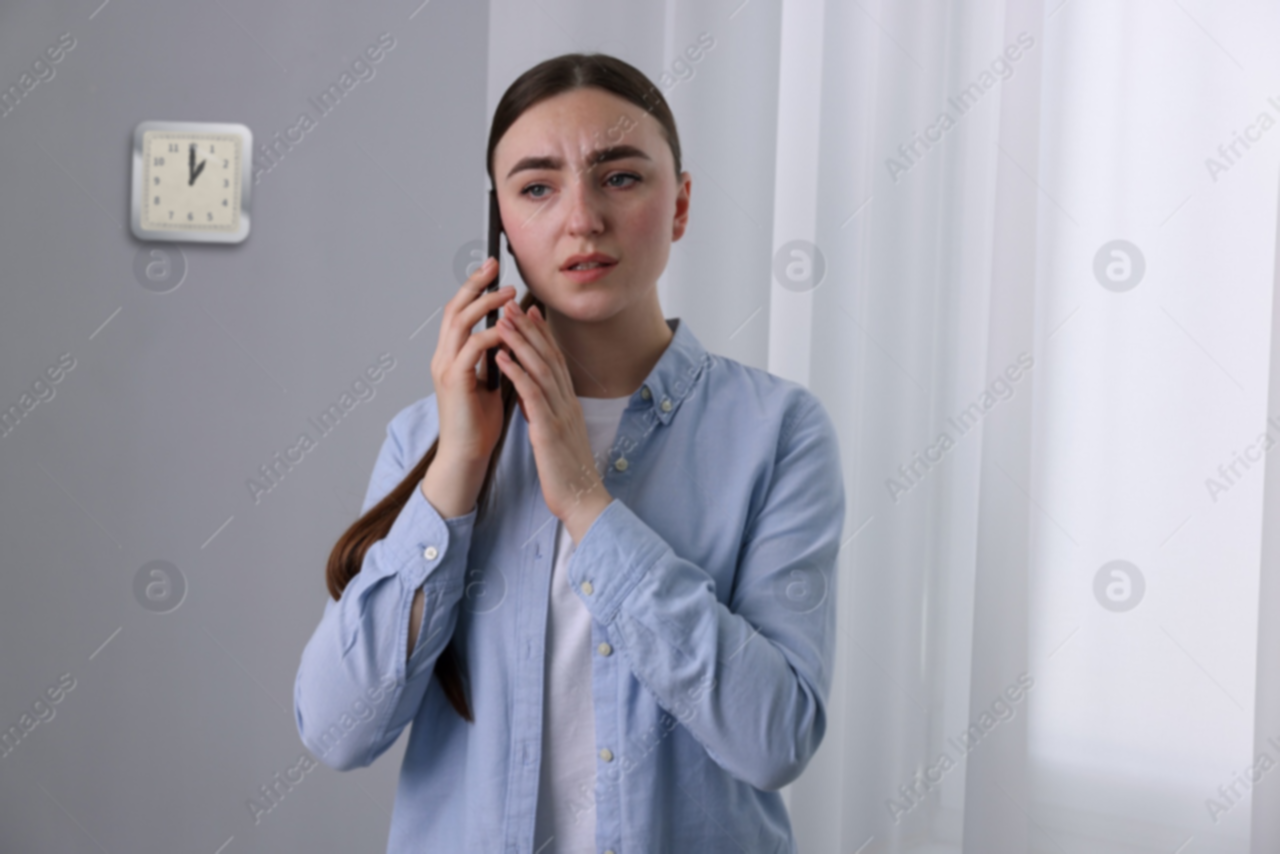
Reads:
{"hour": 1, "minute": 0}
